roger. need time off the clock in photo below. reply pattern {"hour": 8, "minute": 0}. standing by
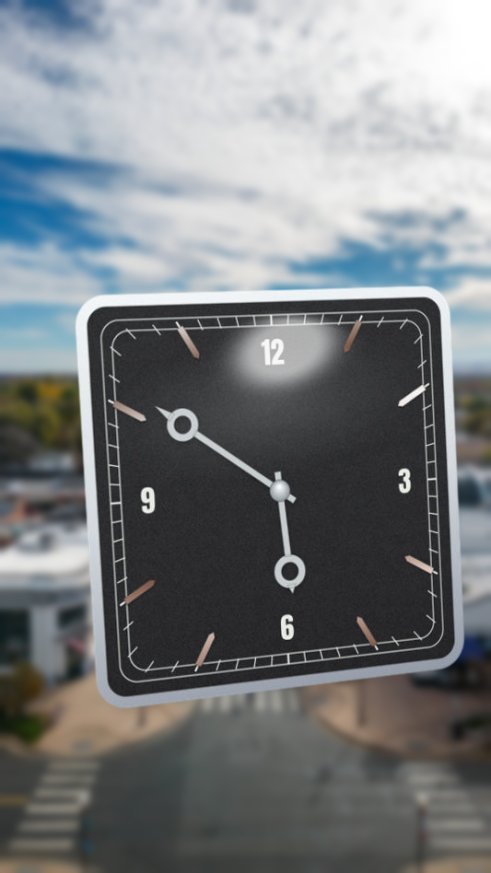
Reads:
{"hour": 5, "minute": 51}
